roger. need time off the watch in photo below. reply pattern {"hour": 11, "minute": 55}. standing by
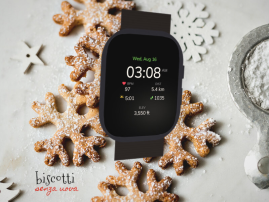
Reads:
{"hour": 3, "minute": 8}
